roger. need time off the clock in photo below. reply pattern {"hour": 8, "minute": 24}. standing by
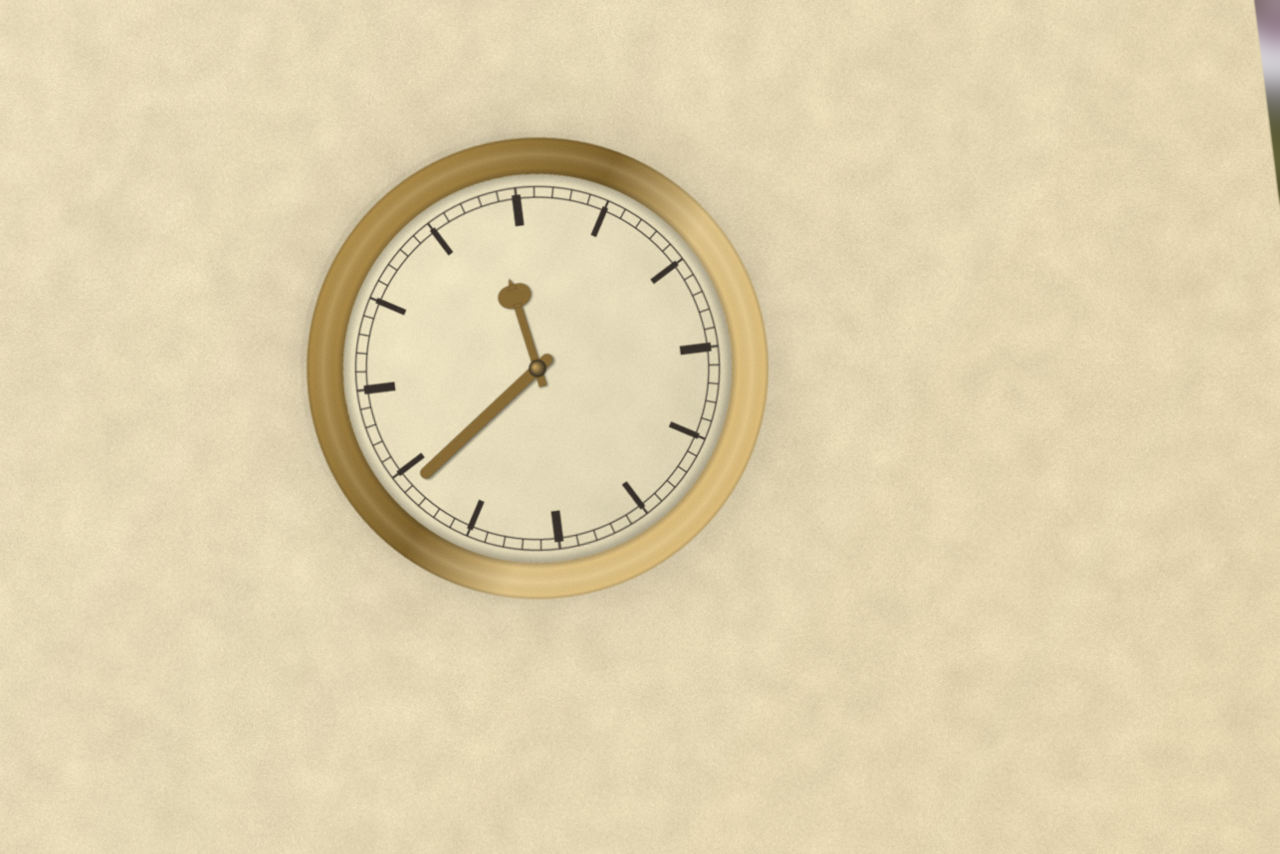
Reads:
{"hour": 11, "minute": 39}
